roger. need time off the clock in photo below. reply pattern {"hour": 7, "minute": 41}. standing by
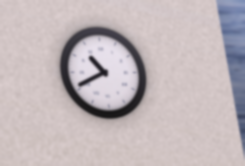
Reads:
{"hour": 10, "minute": 41}
